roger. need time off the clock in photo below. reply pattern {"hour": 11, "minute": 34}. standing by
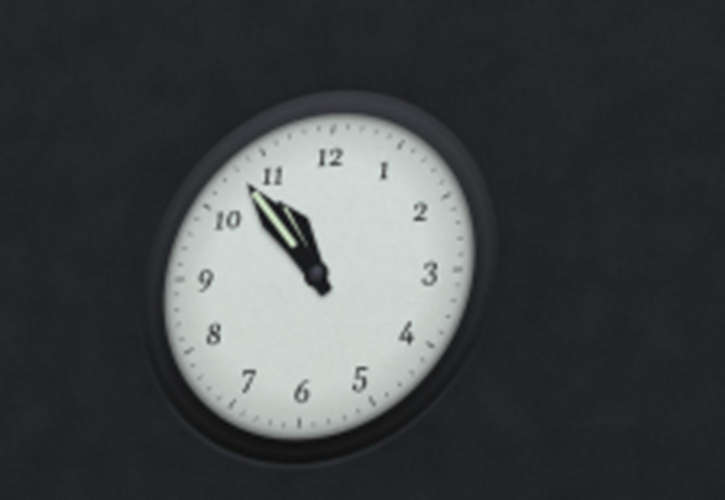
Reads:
{"hour": 10, "minute": 53}
